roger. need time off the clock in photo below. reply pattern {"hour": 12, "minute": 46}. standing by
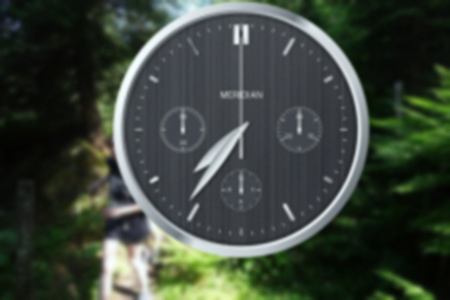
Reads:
{"hour": 7, "minute": 36}
